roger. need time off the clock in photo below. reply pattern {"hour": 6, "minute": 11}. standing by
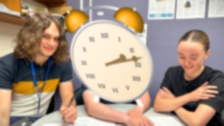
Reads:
{"hour": 2, "minute": 13}
